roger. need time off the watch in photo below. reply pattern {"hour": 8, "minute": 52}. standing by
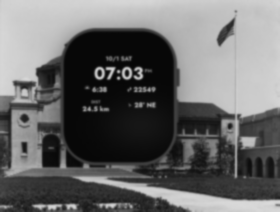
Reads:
{"hour": 7, "minute": 3}
